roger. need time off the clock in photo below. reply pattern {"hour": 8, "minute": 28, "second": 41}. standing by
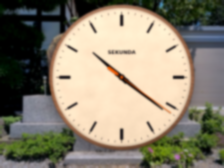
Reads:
{"hour": 10, "minute": 21, "second": 21}
